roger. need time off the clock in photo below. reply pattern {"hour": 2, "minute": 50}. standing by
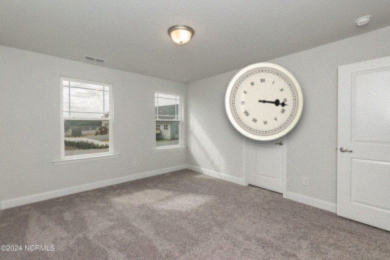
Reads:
{"hour": 3, "minute": 17}
